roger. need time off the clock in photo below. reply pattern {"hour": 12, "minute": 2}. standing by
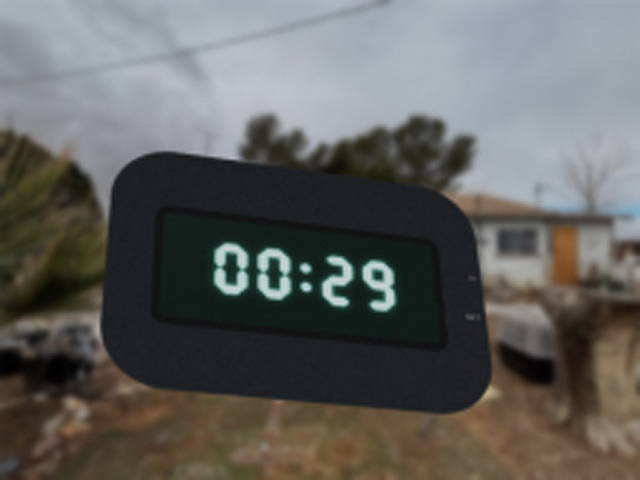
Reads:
{"hour": 0, "minute": 29}
